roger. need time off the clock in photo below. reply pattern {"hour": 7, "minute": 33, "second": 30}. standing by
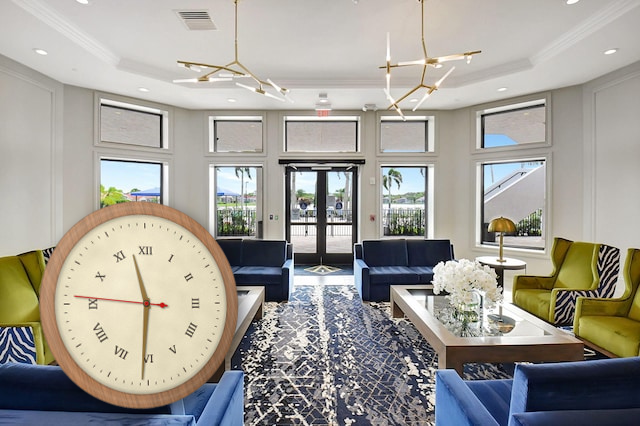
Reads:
{"hour": 11, "minute": 30, "second": 46}
